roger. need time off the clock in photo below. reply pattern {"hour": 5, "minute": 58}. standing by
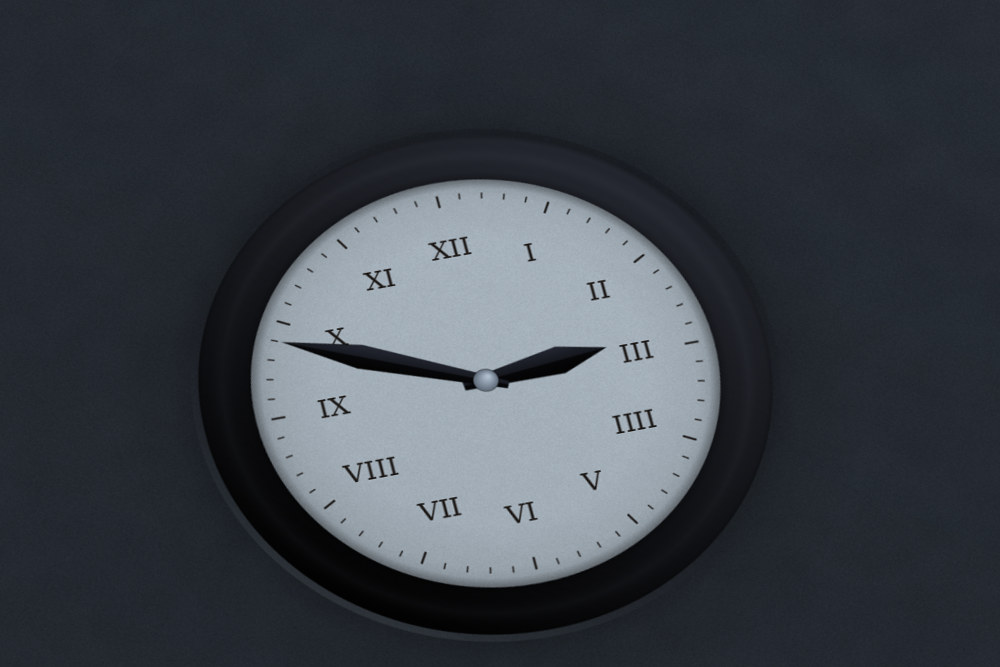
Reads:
{"hour": 2, "minute": 49}
